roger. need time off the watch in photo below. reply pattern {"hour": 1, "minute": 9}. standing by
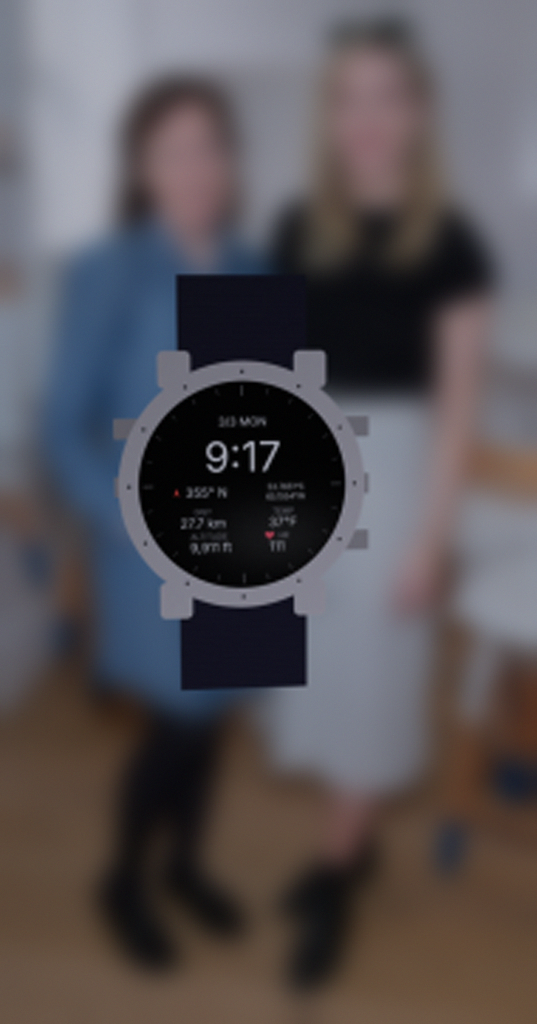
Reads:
{"hour": 9, "minute": 17}
